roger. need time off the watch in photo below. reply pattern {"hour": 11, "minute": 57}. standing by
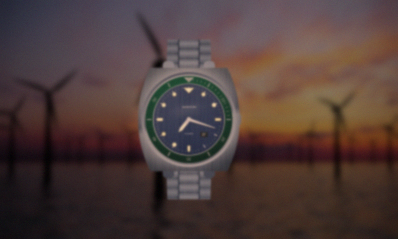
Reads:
{"hour": 7, "minute": 18}
